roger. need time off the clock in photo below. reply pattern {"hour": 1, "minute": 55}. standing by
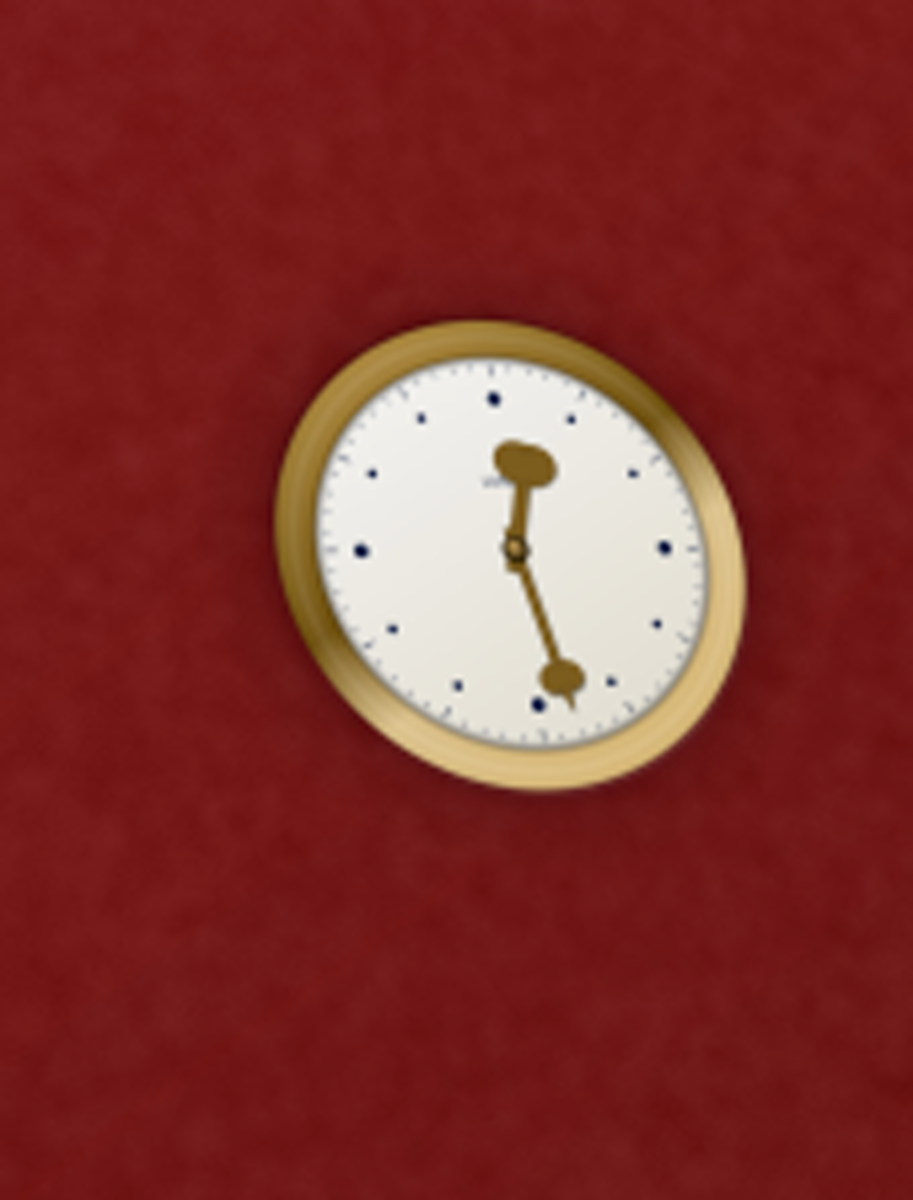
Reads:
{"hour": 12, "minute": 28}
